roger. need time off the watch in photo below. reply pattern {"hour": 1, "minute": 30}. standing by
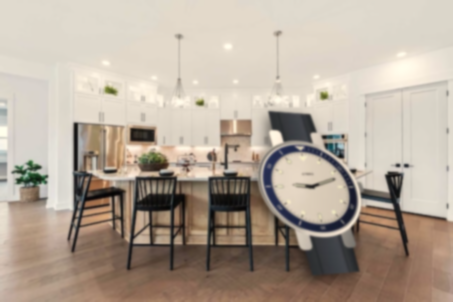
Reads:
{"hour": 9, "minute": 12}
